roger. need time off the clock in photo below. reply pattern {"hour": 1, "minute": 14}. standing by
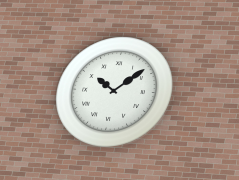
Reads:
{"hour": 10, "minute": 8}
